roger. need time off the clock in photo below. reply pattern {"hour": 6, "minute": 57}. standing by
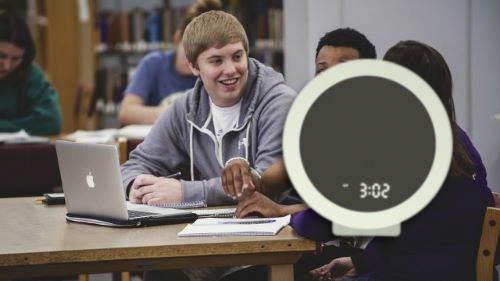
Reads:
{"hour": 3, "minute": 2}
